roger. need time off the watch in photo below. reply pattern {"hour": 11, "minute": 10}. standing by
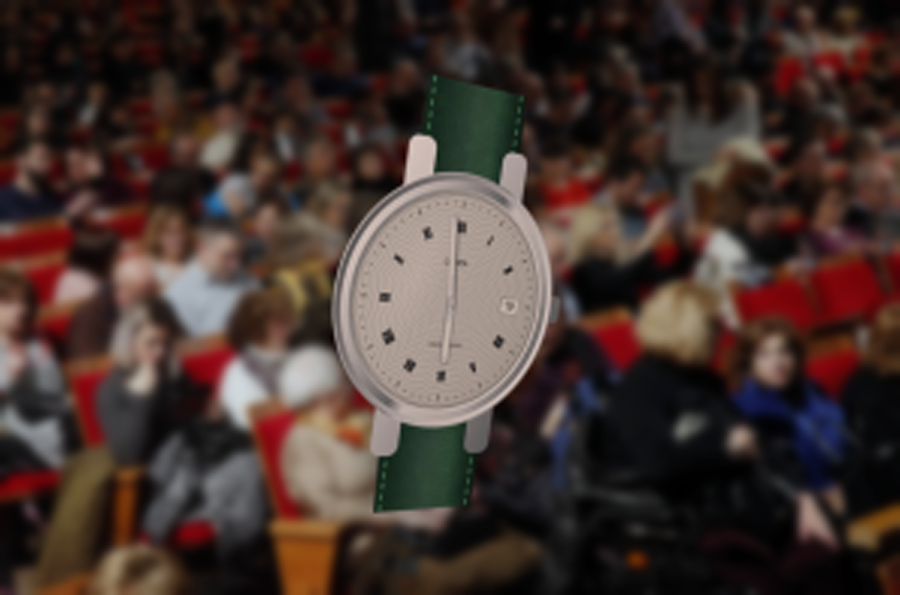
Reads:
{"hour": 5, "minute": 59}
